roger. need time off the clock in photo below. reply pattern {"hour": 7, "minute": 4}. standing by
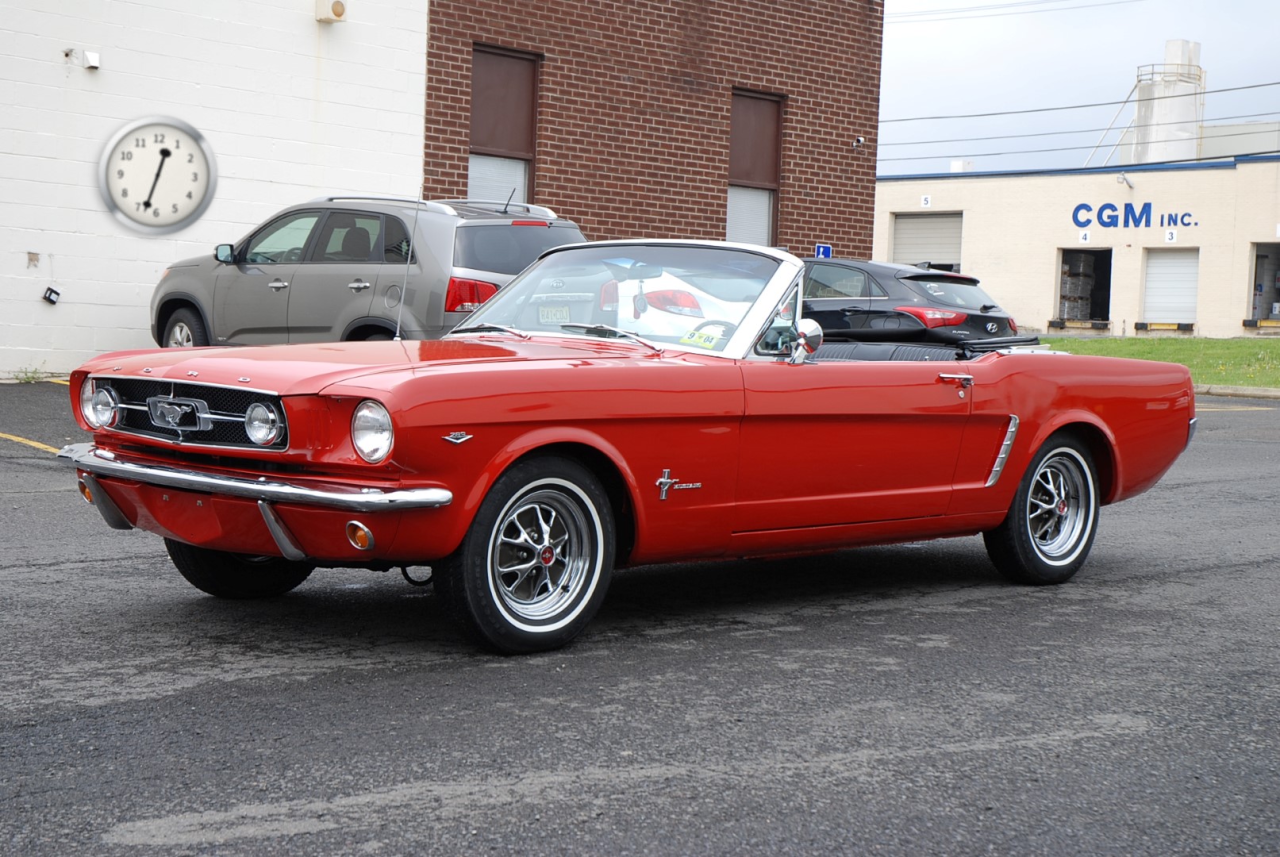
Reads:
{"hour": 12, "minute": 33}
